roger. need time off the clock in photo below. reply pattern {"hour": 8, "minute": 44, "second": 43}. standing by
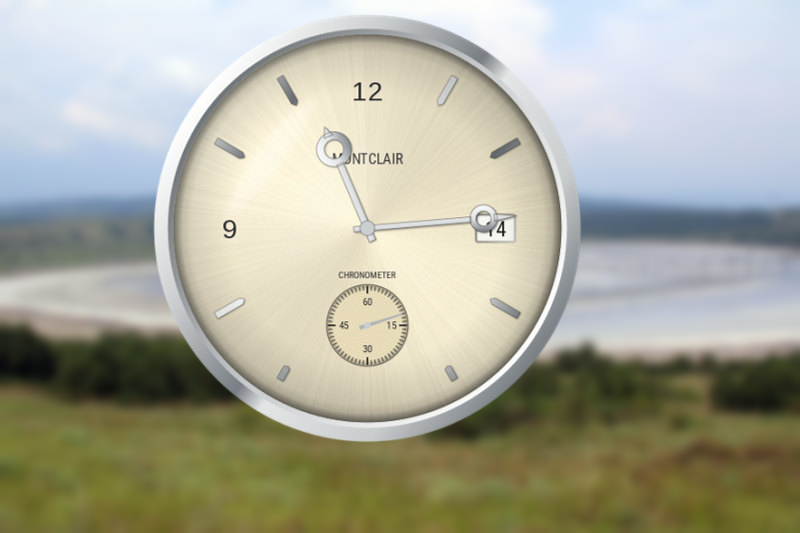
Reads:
{"hour": 11, "minute": 14, "second": 12}
